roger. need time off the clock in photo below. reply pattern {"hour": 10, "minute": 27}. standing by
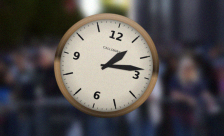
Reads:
{"hour": 1, "minute": 13}
